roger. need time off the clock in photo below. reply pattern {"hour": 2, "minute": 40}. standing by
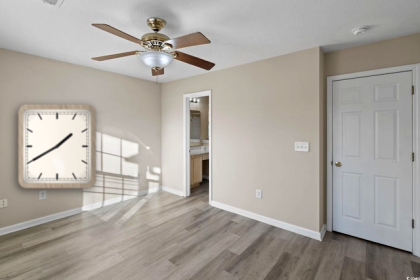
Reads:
{"hour": 1, "minute": 40}
